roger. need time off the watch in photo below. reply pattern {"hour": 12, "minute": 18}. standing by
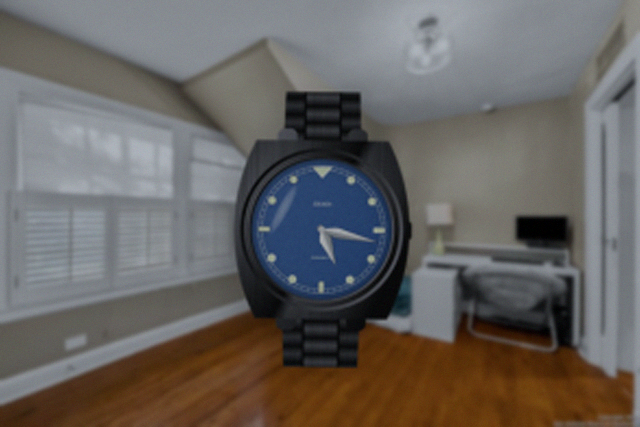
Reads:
{"hour": 5, "minute": 17}
